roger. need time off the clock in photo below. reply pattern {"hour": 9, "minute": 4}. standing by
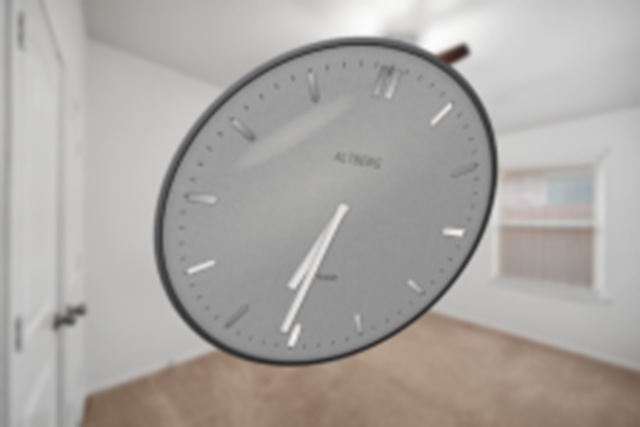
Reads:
{"hour": 6, "minute": 31}
